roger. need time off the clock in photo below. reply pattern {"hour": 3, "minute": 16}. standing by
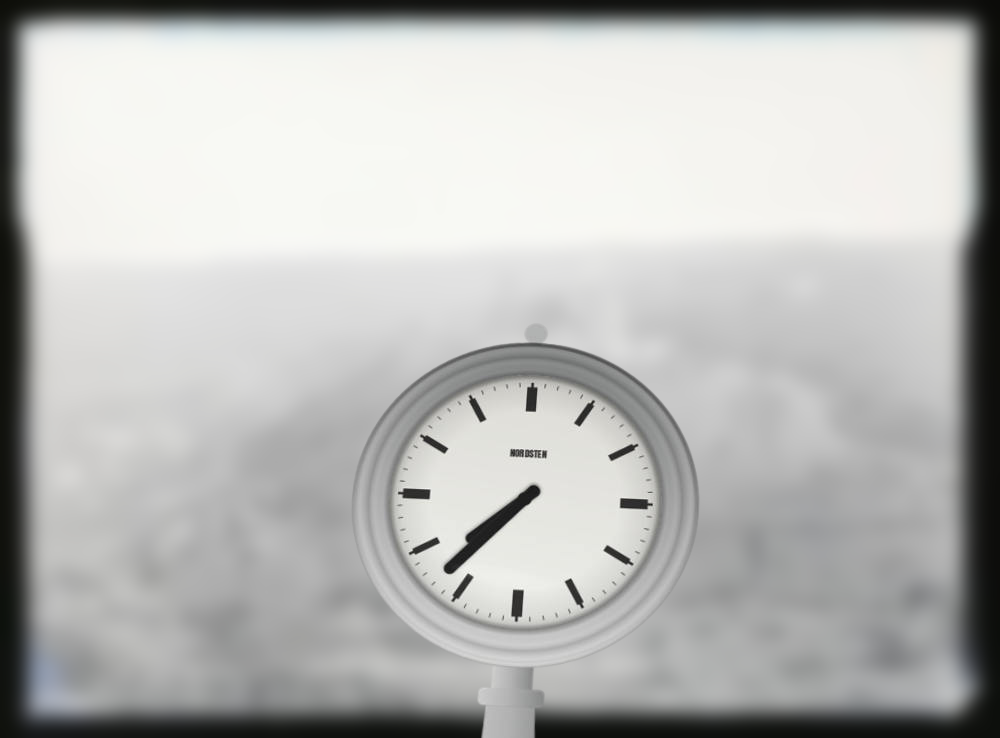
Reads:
{"hour": 7, "minute": 37}
